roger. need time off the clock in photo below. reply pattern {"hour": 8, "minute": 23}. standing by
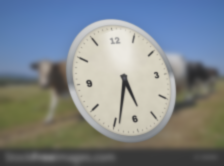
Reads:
{"hour": 5, "minute": 34}
